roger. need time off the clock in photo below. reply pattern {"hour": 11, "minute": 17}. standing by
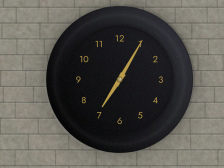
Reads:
{"hour": 7, "minute": 5}
